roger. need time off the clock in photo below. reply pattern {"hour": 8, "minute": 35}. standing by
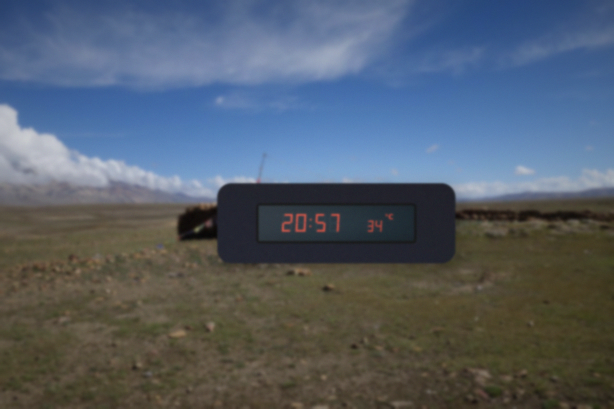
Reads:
{"hour": 20, "minute": 57}
